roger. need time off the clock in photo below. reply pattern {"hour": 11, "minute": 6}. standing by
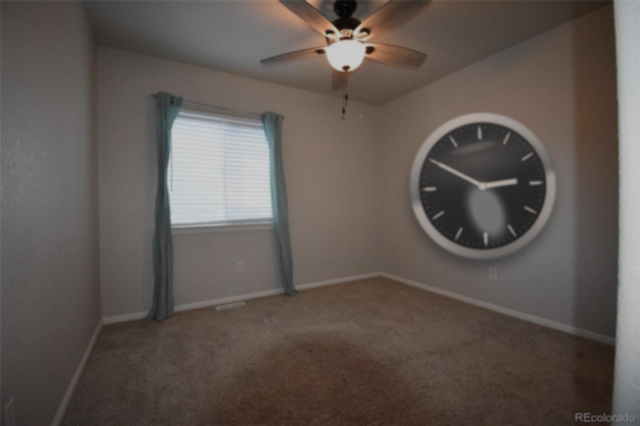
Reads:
{"hour": 2, "minute": 50}
